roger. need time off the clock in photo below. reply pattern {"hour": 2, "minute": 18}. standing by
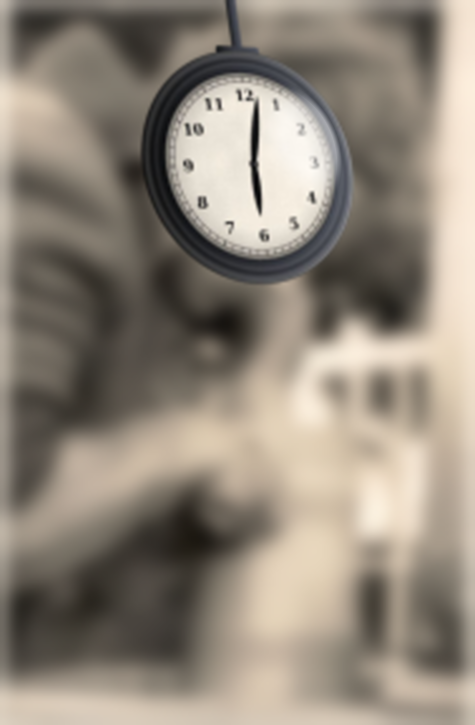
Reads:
{"hour": 6, "minute": 2}
